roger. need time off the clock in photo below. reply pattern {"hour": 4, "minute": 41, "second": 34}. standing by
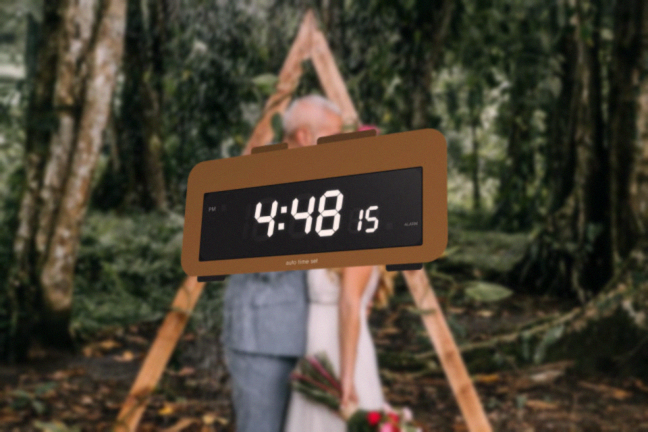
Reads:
{"hour": 4, "minute": 48, "second": 15}
